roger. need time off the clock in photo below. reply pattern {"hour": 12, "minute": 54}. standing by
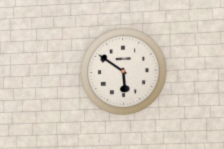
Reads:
{"hour": 5, "minute": 51}
